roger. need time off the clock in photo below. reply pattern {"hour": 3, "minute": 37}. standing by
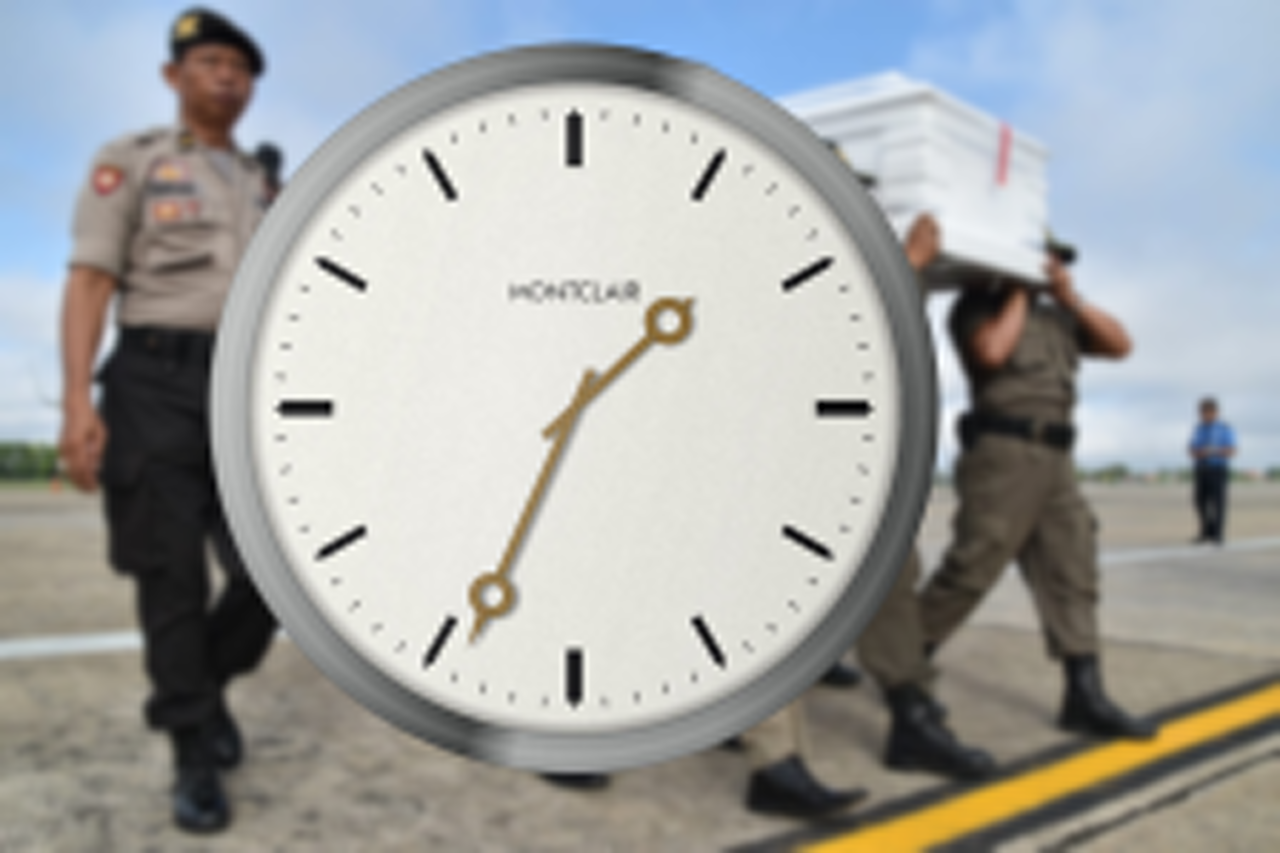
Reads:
{"hour": 1, "minute": 34}
